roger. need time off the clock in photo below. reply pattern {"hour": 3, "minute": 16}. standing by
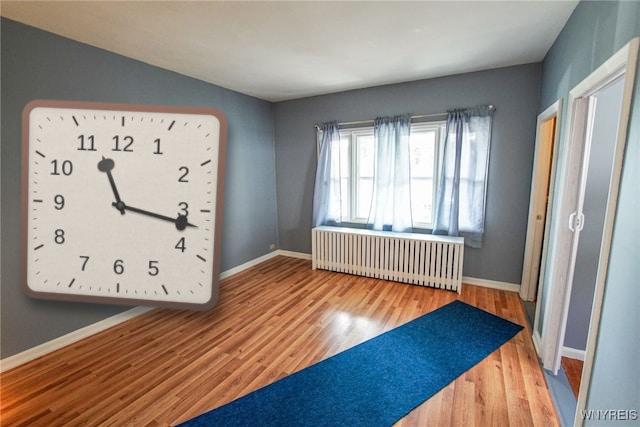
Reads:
{"hour": 11, "minute": 17}
